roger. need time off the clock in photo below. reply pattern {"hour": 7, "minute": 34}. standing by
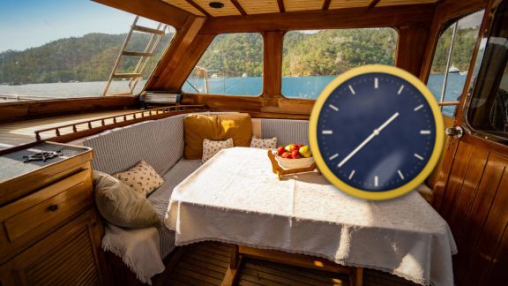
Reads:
{"hour": 1, "minute": 38}
